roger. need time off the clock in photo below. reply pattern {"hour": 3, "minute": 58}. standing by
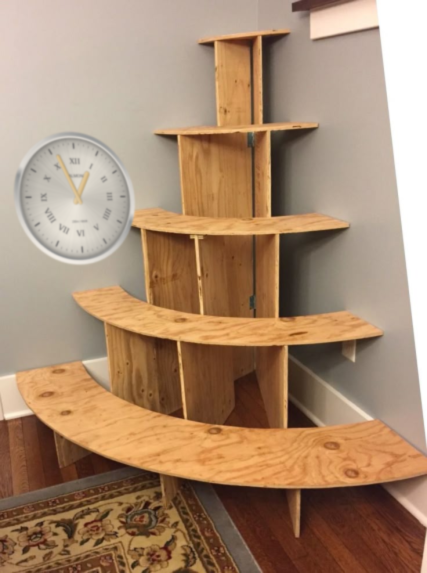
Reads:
{"hour": 12, "minute": 56}
